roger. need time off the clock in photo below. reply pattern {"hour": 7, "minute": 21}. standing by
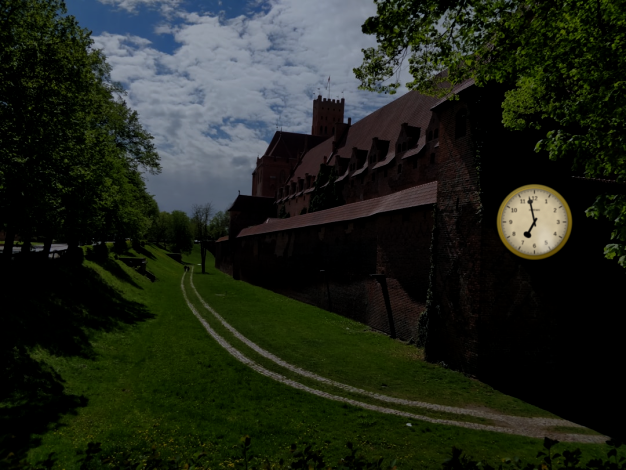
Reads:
{"hour": 6, "minute": 58}
